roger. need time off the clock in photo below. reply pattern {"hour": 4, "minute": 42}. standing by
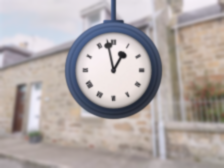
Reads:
{"hour": 12, "minute": 58}
